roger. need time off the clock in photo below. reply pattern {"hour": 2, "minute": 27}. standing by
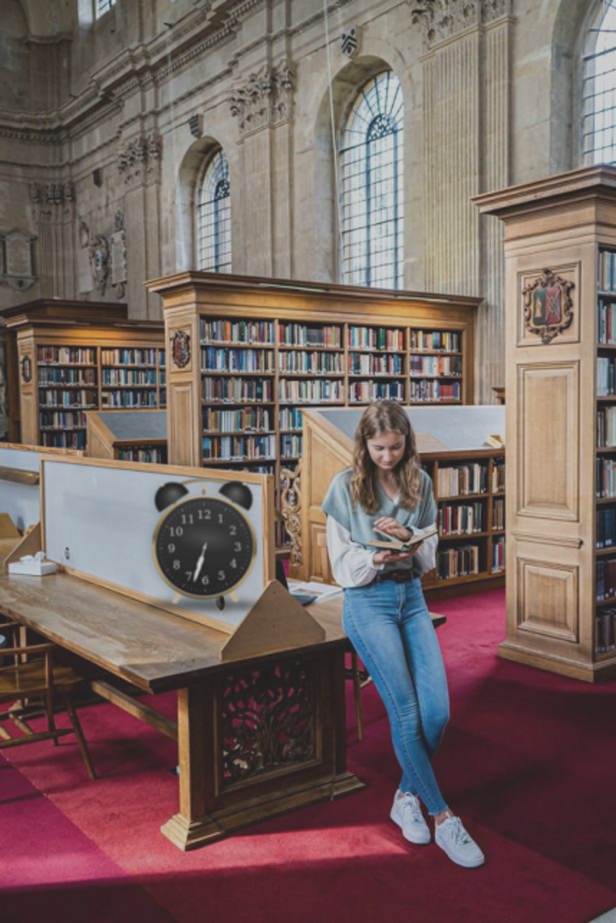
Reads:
{"hour": 6, "minute": 33}
